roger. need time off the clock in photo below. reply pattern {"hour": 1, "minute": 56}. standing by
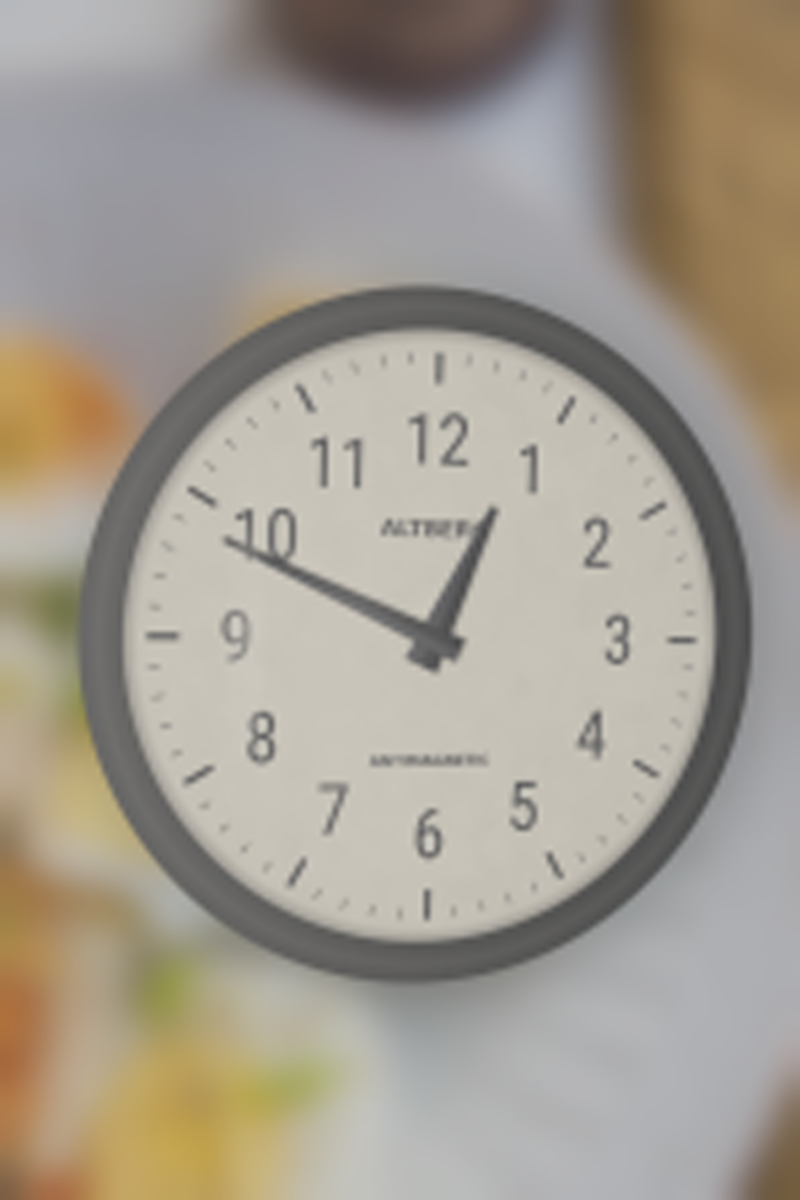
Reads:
{"hour": 12, "minute": 49}
